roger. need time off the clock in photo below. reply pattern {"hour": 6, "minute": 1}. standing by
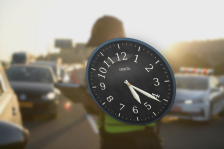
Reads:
{"hour": 5, "minute": 21}
